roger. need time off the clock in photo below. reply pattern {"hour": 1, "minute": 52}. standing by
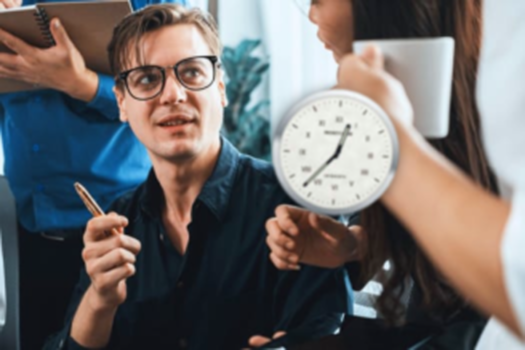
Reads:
{"hour": 12, "minute": 37}
